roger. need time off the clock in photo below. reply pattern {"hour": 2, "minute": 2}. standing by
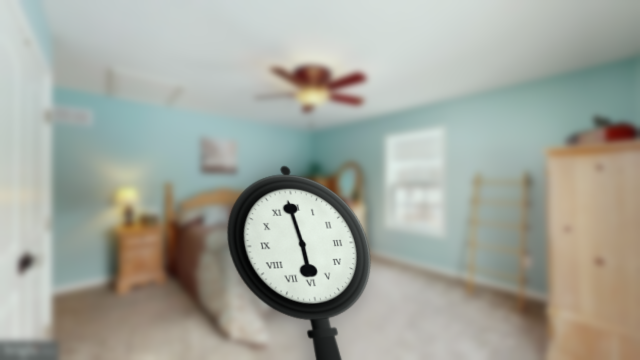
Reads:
{"hour": 5, "minute": 59}
